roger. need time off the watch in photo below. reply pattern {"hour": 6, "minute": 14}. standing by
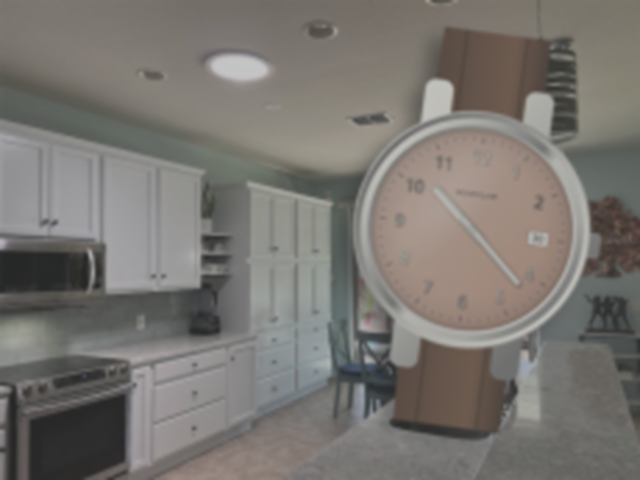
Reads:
{"hour": 10, "minute": 22}
